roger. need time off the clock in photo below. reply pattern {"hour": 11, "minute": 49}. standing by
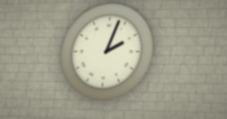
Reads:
{"hour": 2, "minute": 3}
